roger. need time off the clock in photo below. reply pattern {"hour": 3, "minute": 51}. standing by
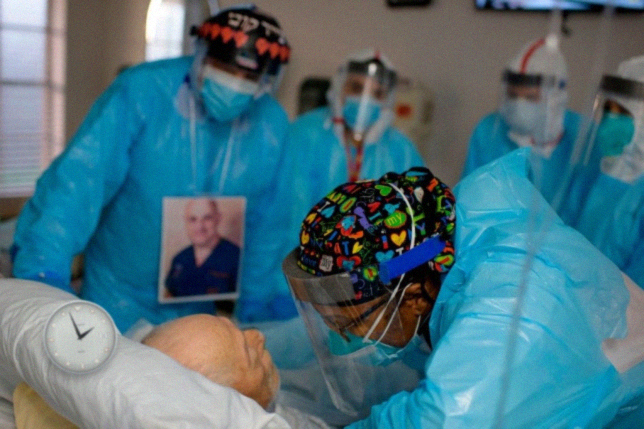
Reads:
{"hour": 1, "minute": 57}
